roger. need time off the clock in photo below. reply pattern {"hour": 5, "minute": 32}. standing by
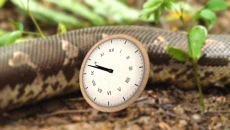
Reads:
{"hour": 9, "minute": 48}
